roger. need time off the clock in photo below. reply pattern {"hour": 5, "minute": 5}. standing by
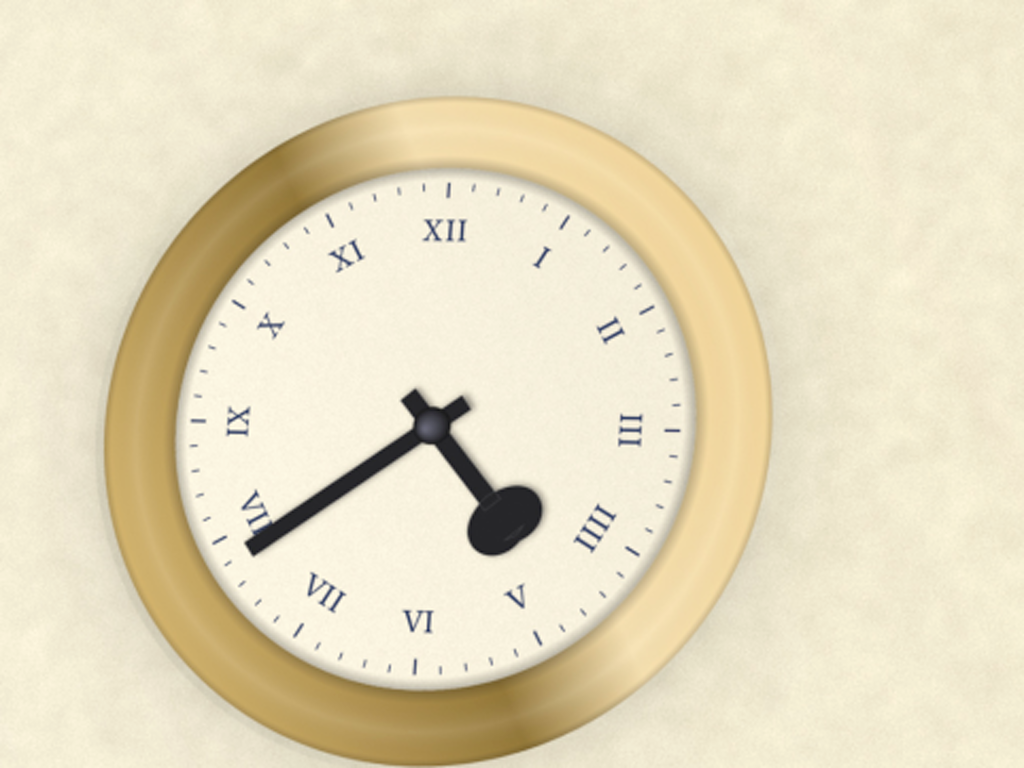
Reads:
{"hour": 4, "minute": 39}
